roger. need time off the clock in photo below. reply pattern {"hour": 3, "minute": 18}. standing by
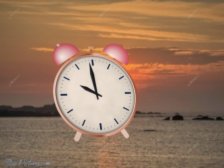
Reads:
{"hour": 9, "minute": 59}
